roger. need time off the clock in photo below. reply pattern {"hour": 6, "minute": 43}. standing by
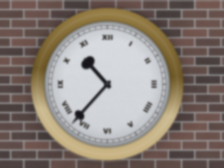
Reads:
{"hour": 10, "minute": 37}
